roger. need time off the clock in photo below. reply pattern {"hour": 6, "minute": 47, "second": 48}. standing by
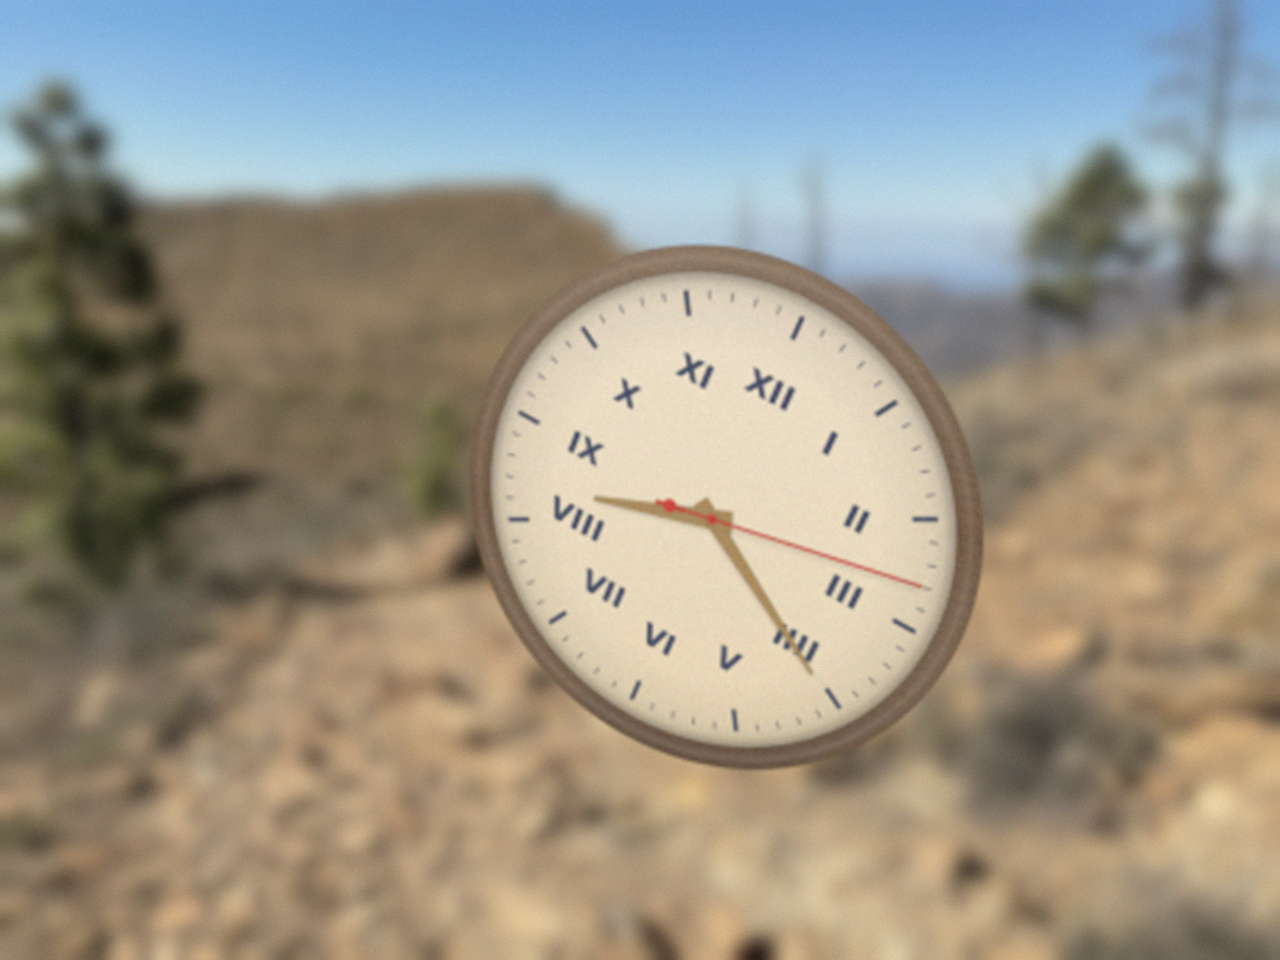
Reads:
{"hour": 8, "minute": 20, "second": 13}
